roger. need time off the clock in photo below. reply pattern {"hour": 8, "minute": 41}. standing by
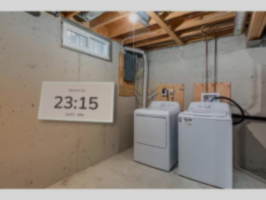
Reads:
{"hour": 23, "minute": 15}
